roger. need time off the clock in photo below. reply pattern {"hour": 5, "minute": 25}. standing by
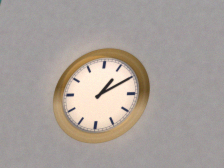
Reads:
{"hour": 1, "minute": 10}
